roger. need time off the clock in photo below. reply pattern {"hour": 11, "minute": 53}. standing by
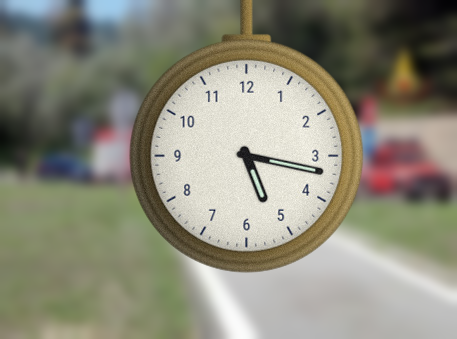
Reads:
{"hour": 5, "minute": 17}
